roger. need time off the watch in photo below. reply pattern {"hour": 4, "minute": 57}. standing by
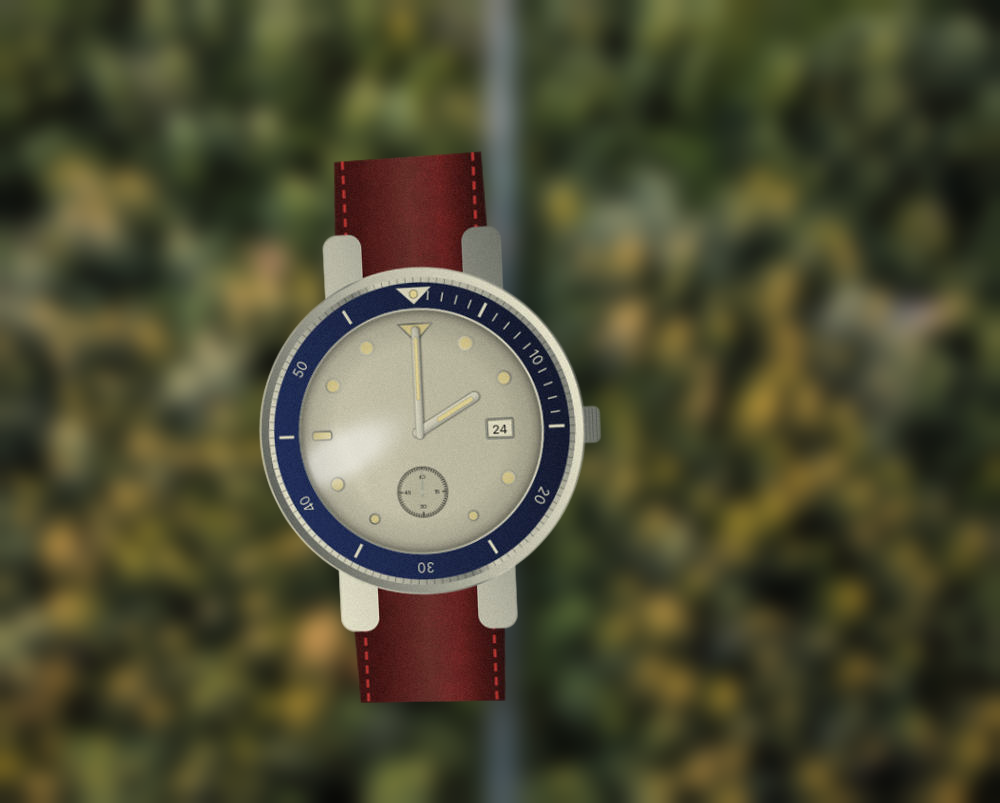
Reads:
{"hour": 2, "minute": 0}
